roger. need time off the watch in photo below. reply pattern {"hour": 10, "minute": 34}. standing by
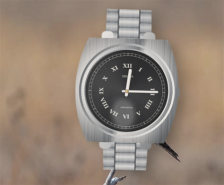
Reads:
{"hour": 12, "minute": 15}
